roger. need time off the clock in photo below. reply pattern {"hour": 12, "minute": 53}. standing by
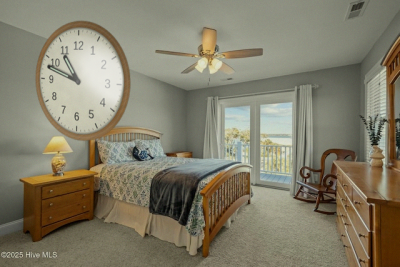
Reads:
{"hour": 10, "minute": 48}
